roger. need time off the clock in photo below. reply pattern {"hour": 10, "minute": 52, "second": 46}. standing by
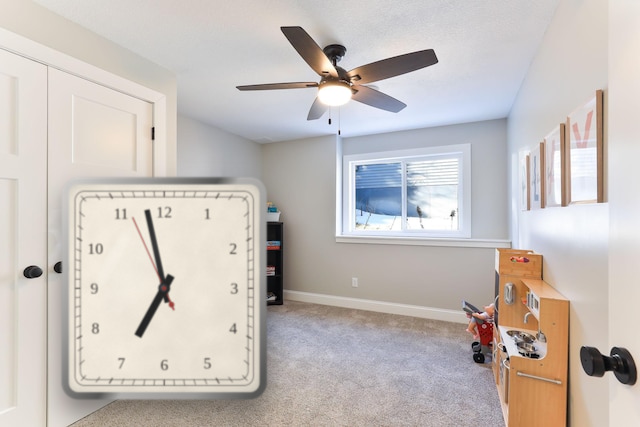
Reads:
{"hour": 6, "minute": 57, "second": 56}
